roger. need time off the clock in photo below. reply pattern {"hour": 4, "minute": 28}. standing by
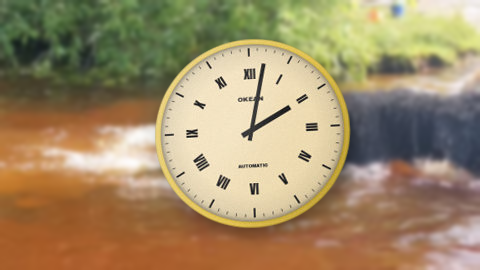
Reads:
{"hour": 2, "minute": 2}
